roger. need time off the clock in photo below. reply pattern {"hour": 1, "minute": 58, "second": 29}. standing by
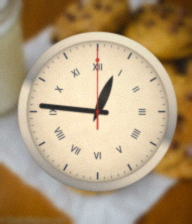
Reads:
{"hour": 12, "minute": 46, "second": 0}
